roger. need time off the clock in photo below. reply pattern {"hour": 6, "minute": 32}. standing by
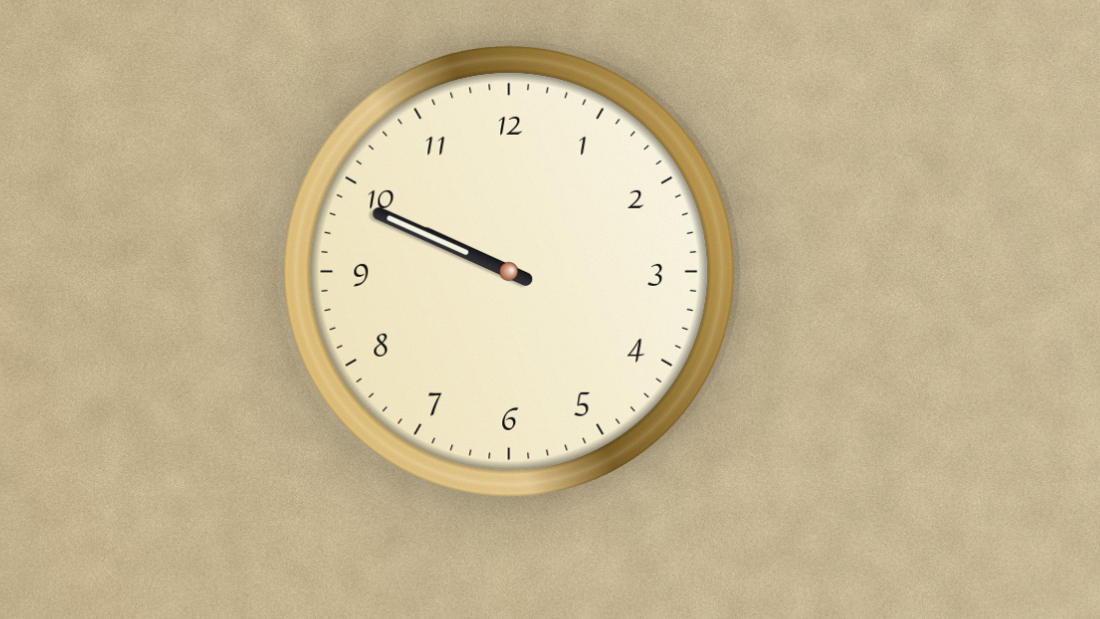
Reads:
{"hour": 9, "minute": 49}
